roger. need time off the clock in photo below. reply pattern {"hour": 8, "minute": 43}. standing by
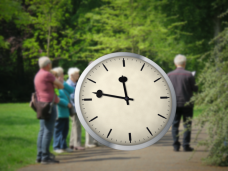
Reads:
{"hour": 11, "minute": 47}
